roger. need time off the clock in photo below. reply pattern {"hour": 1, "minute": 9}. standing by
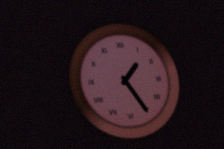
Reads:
{"hour": 1, "minute": 25}
